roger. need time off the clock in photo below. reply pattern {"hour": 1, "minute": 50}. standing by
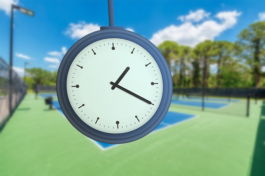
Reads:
{"hour": 1, "minute": 20}
